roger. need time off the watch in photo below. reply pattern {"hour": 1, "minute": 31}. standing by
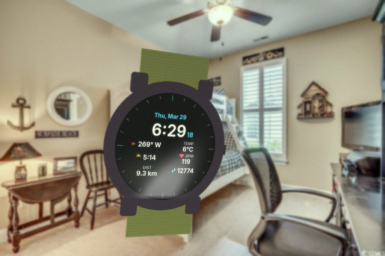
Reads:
{"hour": 6, "minute": 29}
